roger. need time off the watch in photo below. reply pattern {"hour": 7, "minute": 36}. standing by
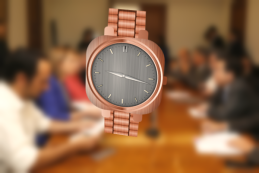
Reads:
{"hour": 9, "minute": 17}
